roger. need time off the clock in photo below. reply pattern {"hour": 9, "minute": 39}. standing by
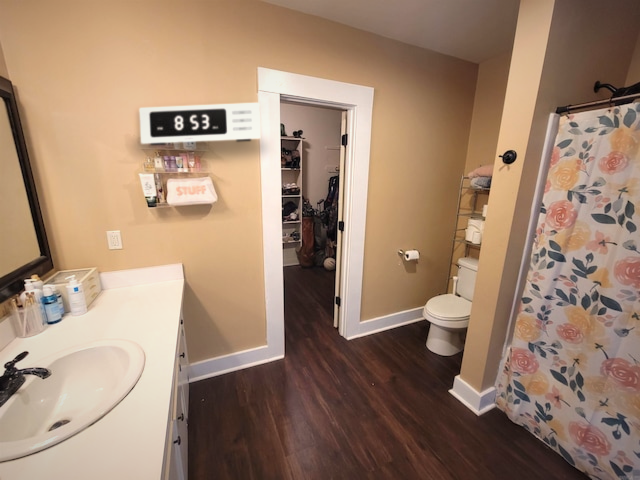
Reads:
{"hour": 8, "minute": 53}
